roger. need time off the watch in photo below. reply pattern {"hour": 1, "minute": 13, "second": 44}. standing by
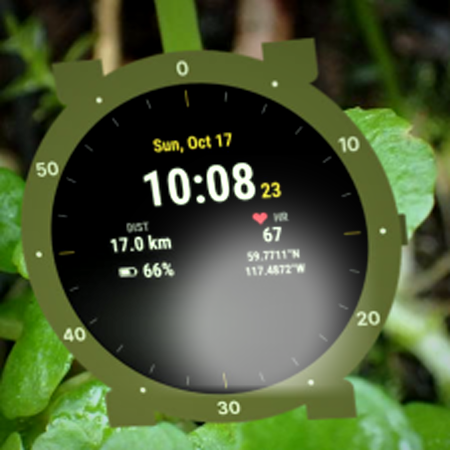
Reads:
{"hour": 10, "minute": 8, "second": 23}
